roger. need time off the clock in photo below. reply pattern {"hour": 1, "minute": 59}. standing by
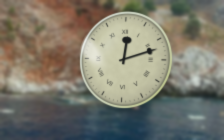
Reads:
{"hour": 12, "minute": 12}
